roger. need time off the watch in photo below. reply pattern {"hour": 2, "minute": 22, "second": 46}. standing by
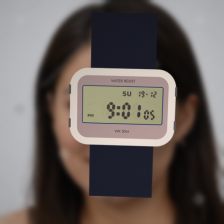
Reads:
{"hour": 9, "minute": 1, "second": 5}
